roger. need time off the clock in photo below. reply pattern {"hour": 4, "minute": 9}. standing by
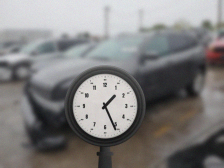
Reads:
{"hour": 1, "minute": 26}
